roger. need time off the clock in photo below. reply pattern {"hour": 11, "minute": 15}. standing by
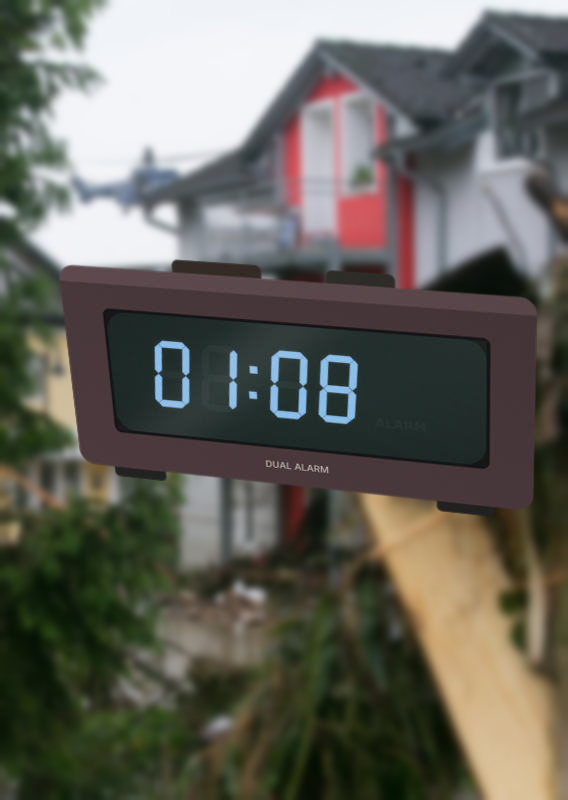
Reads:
{"hour": 1, "minute": 8}
